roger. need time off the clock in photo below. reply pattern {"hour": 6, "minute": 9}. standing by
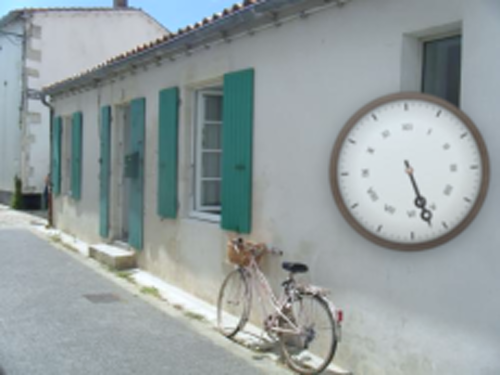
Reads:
{"hour": 5, "minute": 27}
